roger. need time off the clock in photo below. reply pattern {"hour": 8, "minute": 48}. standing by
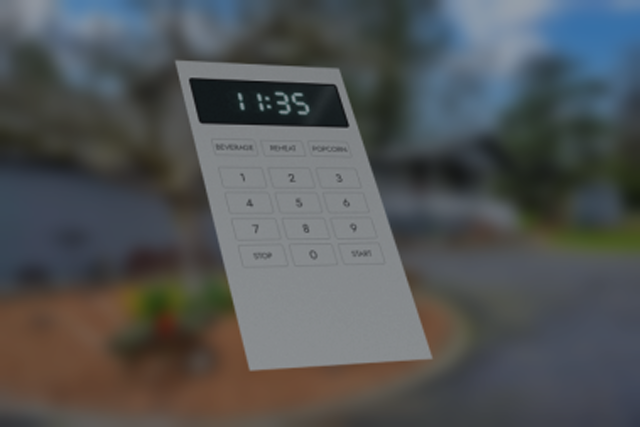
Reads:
{"hour": 11, "minute": 35}
